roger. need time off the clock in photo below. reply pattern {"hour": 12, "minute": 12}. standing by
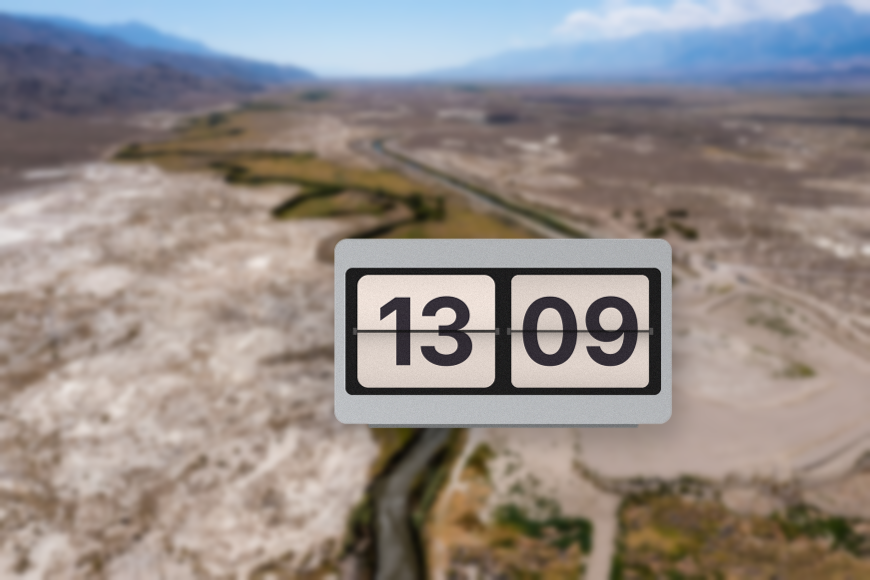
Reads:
{"hour": 13, "minute": 9}
